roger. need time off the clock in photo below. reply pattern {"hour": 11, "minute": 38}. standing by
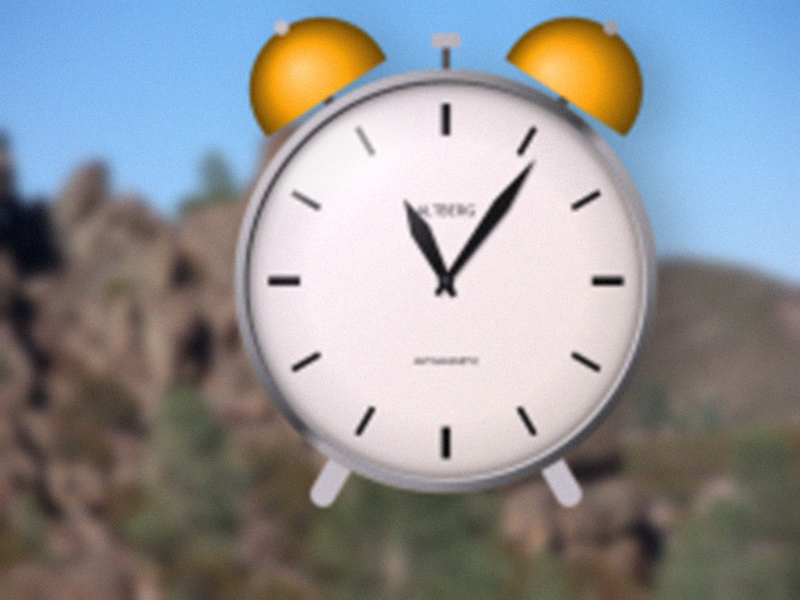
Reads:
{"hour": 11, "minute": 6}
